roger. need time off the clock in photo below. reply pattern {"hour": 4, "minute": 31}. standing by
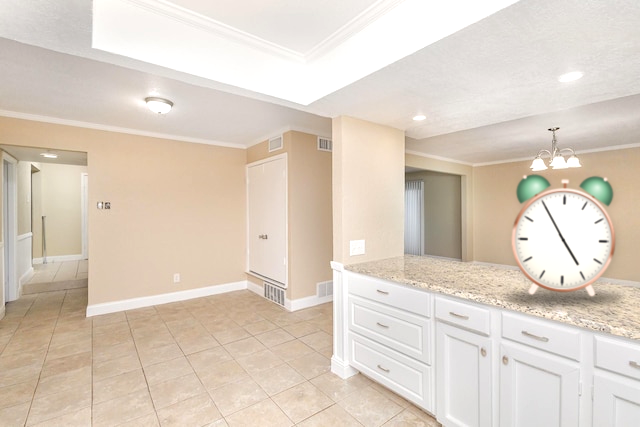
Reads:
{"hour": 4, "minute": 55}
